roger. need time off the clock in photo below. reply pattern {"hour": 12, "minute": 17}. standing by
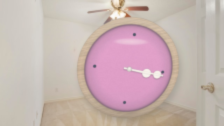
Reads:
{"hour": 3, "minute": 16}
